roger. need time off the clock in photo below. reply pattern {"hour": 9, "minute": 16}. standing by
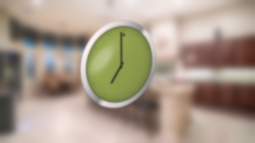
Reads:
{"hour": 6, "minute": 59}
